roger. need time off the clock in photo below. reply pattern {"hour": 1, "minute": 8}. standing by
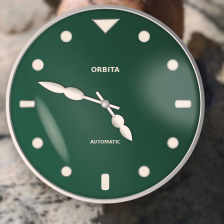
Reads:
{"hour": 4, "minute": 48}
